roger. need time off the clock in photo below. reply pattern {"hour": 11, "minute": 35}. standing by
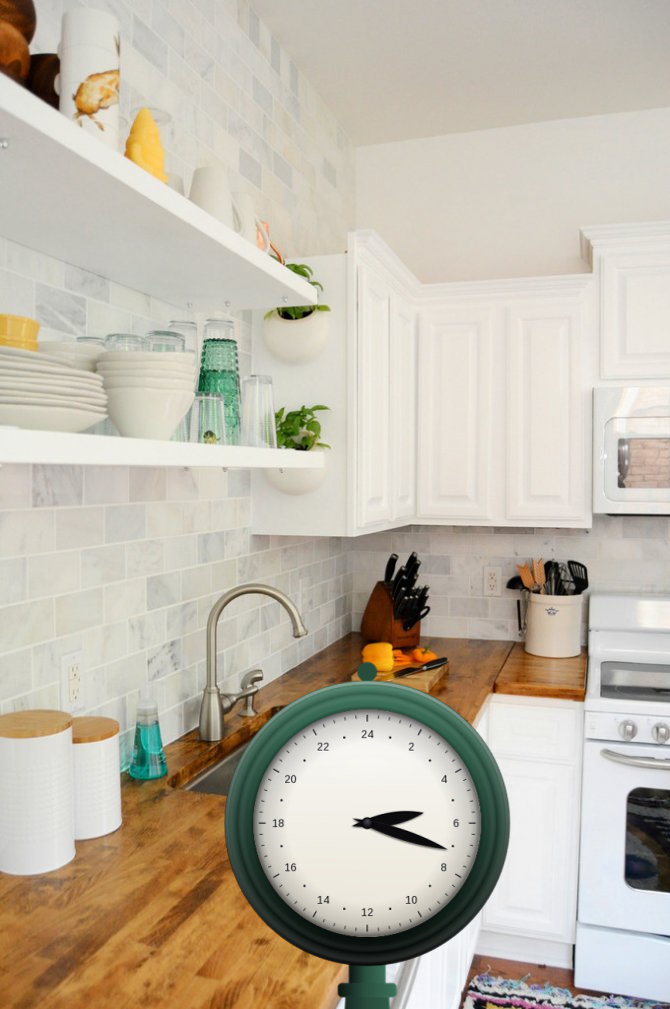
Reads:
{"hour": 5, "minute": 18}
